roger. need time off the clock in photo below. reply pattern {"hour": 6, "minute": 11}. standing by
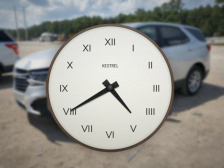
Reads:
{"hour": 4, "minute": 40}
